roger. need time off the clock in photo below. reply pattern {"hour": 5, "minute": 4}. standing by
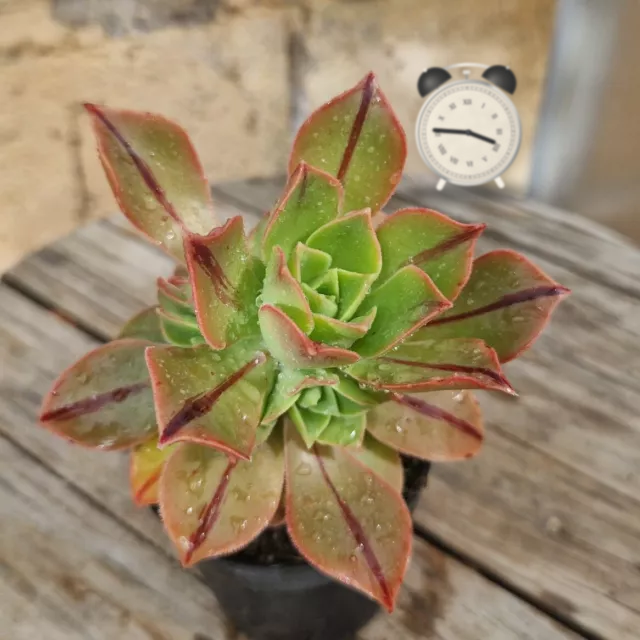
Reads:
{"hour": 3, "minute": 46}
